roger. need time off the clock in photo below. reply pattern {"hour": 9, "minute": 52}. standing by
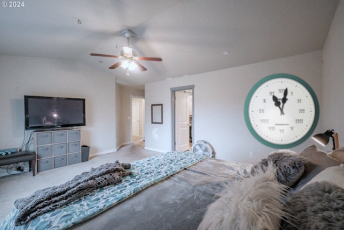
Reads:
{"hour": 11, "minute": 2}
